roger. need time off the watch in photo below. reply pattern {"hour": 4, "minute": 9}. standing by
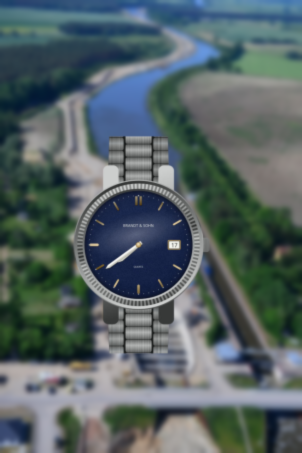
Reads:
{"hour": 7, "minute": 39}
